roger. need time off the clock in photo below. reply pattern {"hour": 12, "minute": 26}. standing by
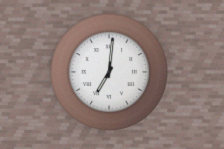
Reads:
{"hour": 7, "minute": 1}
